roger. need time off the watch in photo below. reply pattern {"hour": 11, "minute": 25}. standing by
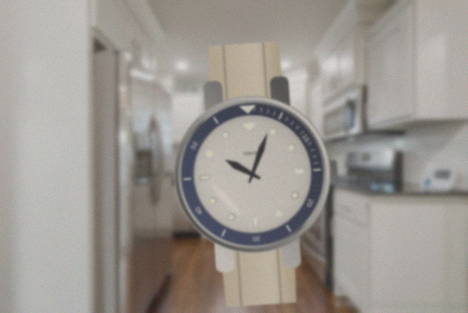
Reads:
{"hour": 10, "minute": 4}
